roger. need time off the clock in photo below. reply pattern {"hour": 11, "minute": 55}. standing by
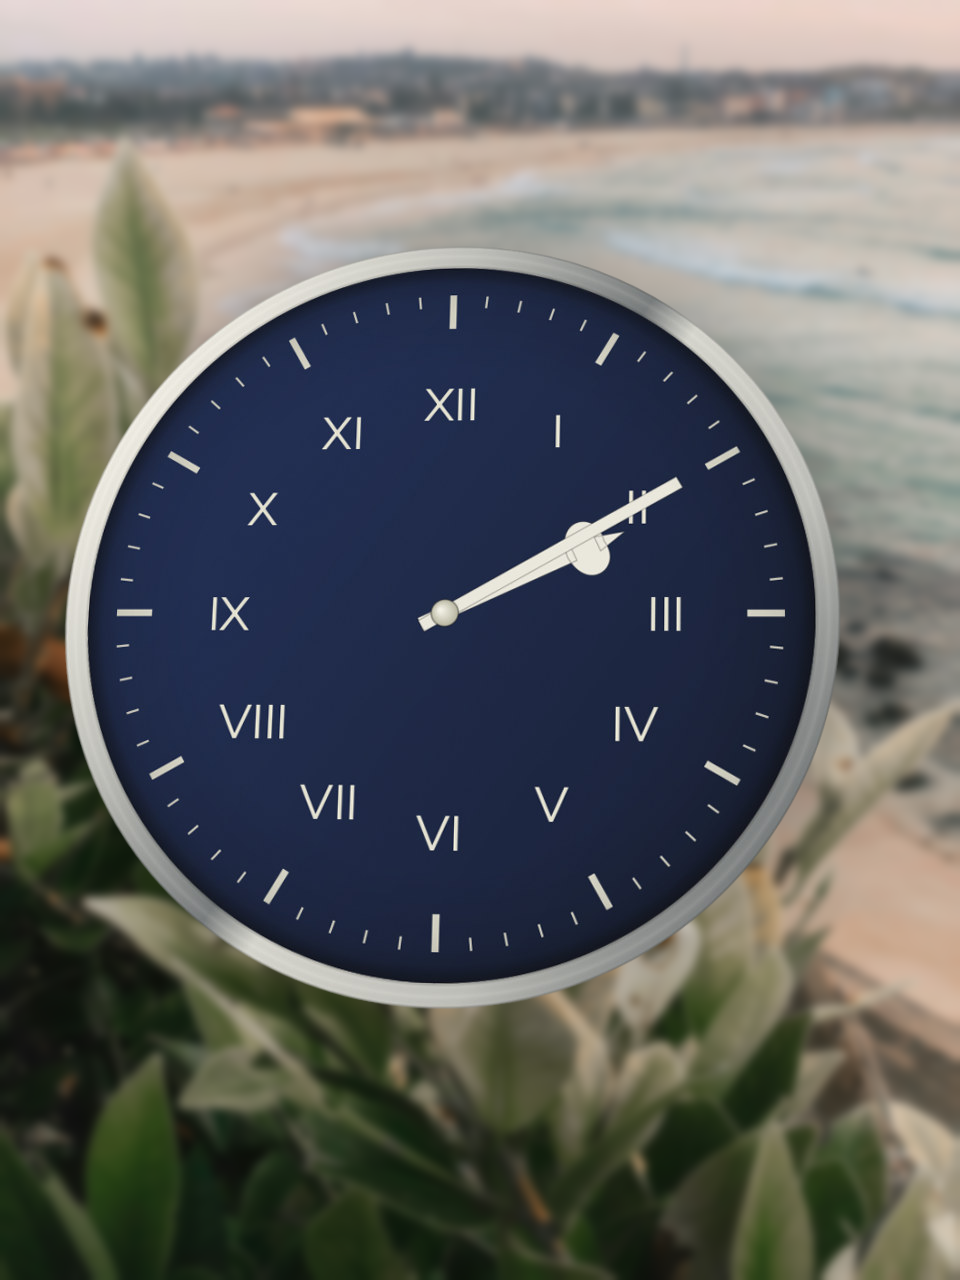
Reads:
{"hour": 2, "minute": 10}
